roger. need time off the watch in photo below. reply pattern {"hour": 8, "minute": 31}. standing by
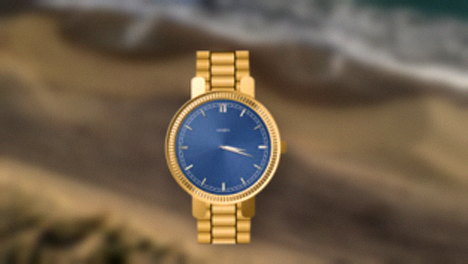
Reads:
{"hour": 3, "minute": 18}
